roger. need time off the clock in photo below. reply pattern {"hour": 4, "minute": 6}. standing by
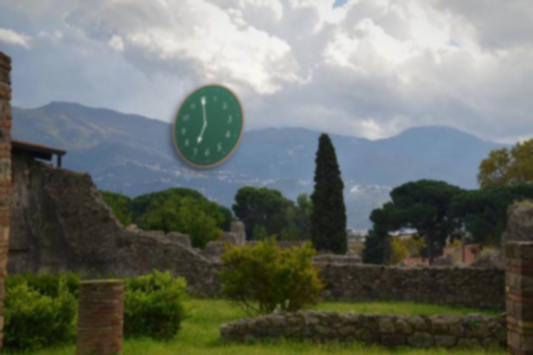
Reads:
{"hour": 7, "minute": 0}
